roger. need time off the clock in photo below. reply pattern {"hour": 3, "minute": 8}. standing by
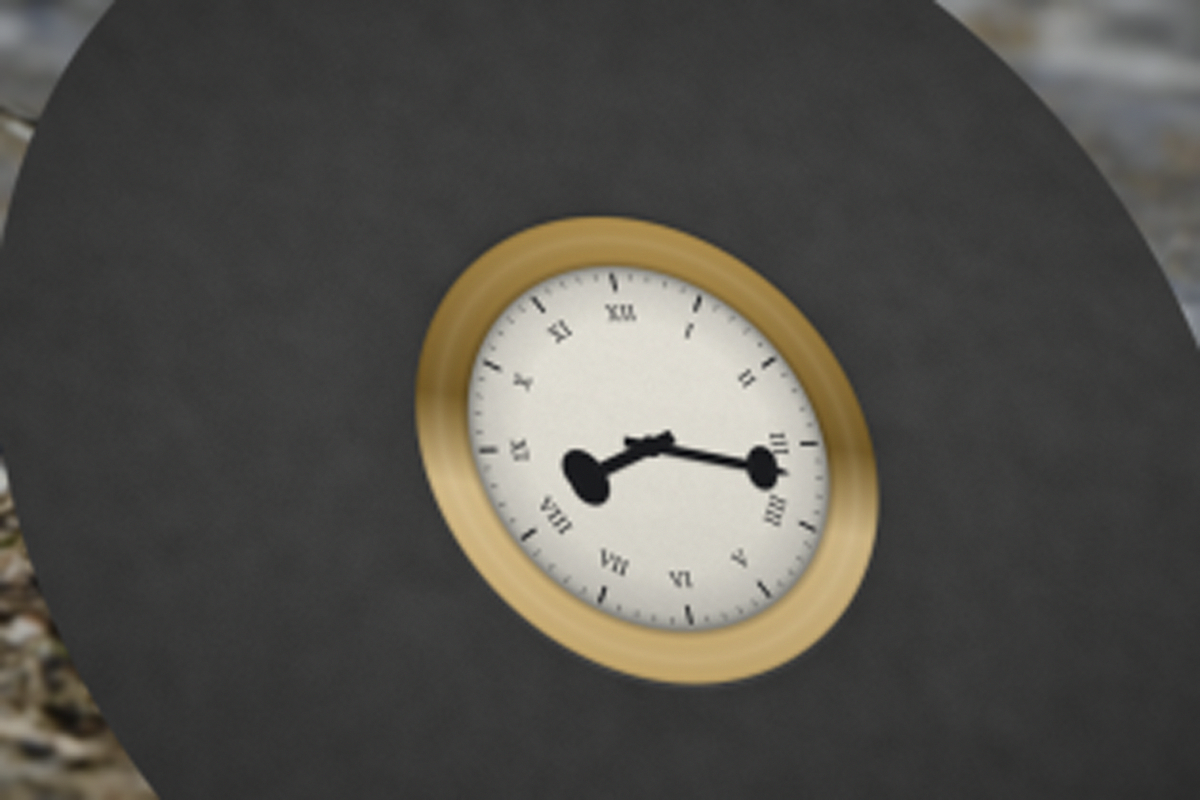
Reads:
{"hour": 8, "minute": 17}
